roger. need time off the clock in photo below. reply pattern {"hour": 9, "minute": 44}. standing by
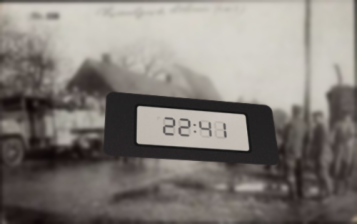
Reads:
{"hour": 22, "minute": 41}
